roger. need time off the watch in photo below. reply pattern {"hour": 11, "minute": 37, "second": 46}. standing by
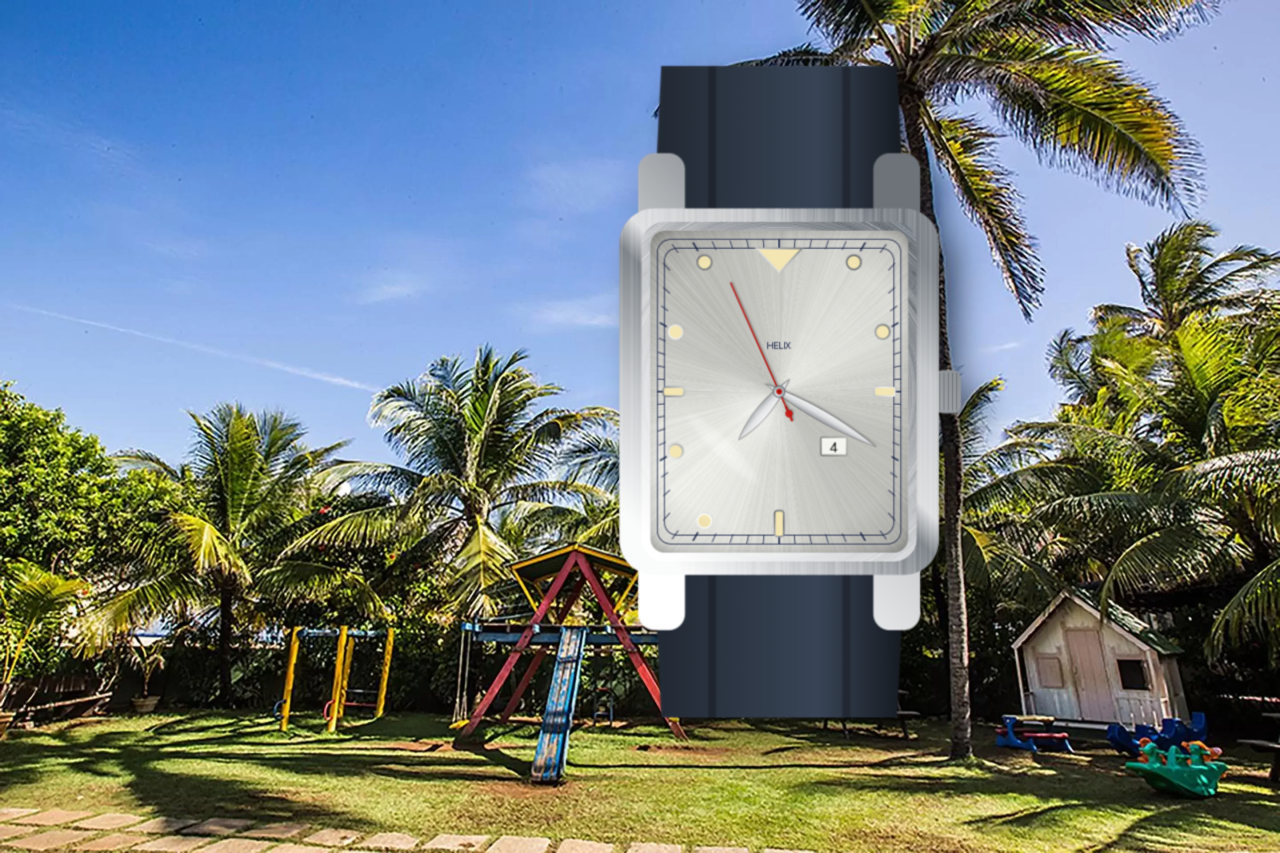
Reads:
{"hour": 7, "minute": 19, "second": 56}
